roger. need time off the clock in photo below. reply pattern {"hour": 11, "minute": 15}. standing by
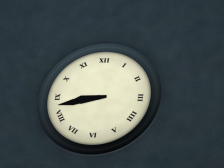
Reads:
{"hour": 8, "minute": 43}
